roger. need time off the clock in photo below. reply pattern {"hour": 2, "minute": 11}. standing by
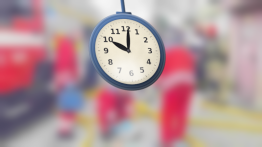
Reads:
{"hour": 10, "minute": 1}
